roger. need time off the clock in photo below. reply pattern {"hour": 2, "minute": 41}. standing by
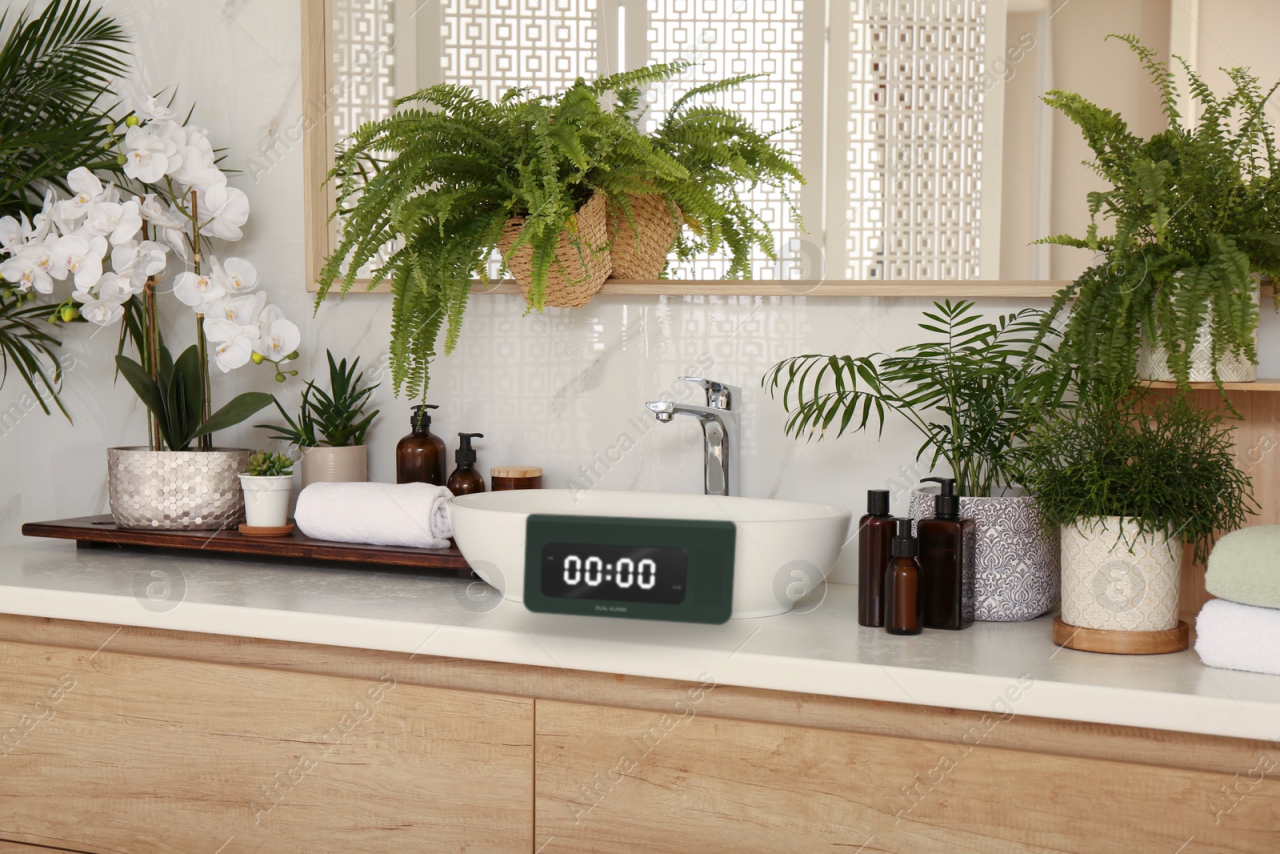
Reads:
{"hour": 0, "minute": 0}
